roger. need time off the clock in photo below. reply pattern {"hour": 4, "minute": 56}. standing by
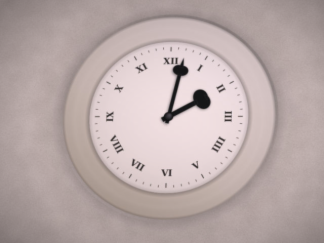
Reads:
{"hour": 2, "minute": 2}
